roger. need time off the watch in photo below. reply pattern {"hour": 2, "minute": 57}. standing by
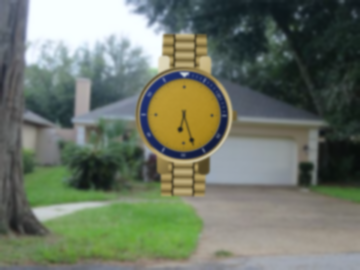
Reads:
{"hour": 6, "minute": 27}
